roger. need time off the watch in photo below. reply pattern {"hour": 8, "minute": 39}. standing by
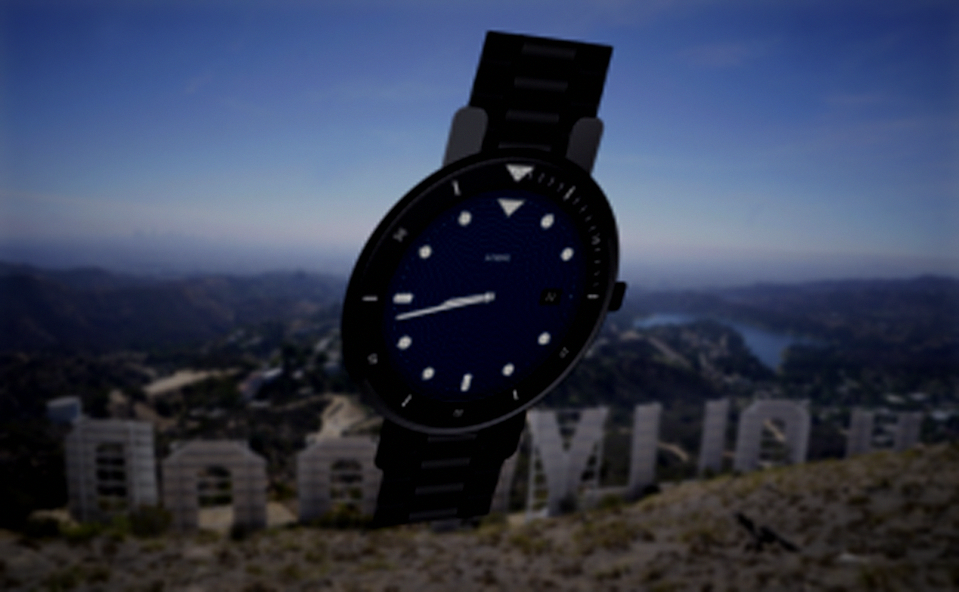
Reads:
{"hour": 8, "minute": 43}
